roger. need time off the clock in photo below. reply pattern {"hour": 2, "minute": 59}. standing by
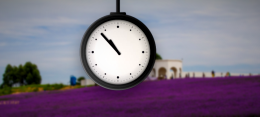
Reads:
{"hour": 10, "minute": 53}
